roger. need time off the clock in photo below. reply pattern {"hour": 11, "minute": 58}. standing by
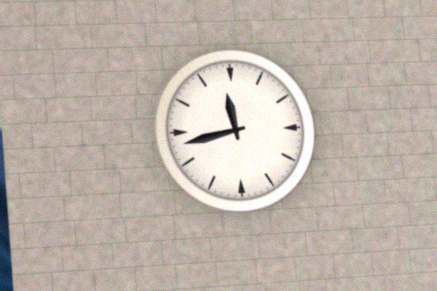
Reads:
{"hour": 11, "minute": 43}
